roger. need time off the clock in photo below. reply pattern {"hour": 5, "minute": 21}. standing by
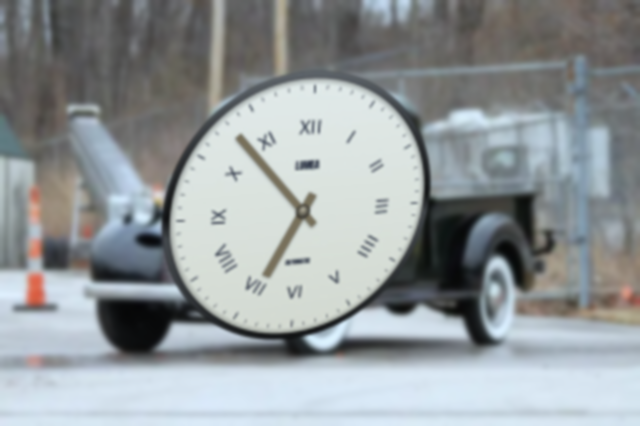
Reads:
{"hour": 6, "minute": 53}
